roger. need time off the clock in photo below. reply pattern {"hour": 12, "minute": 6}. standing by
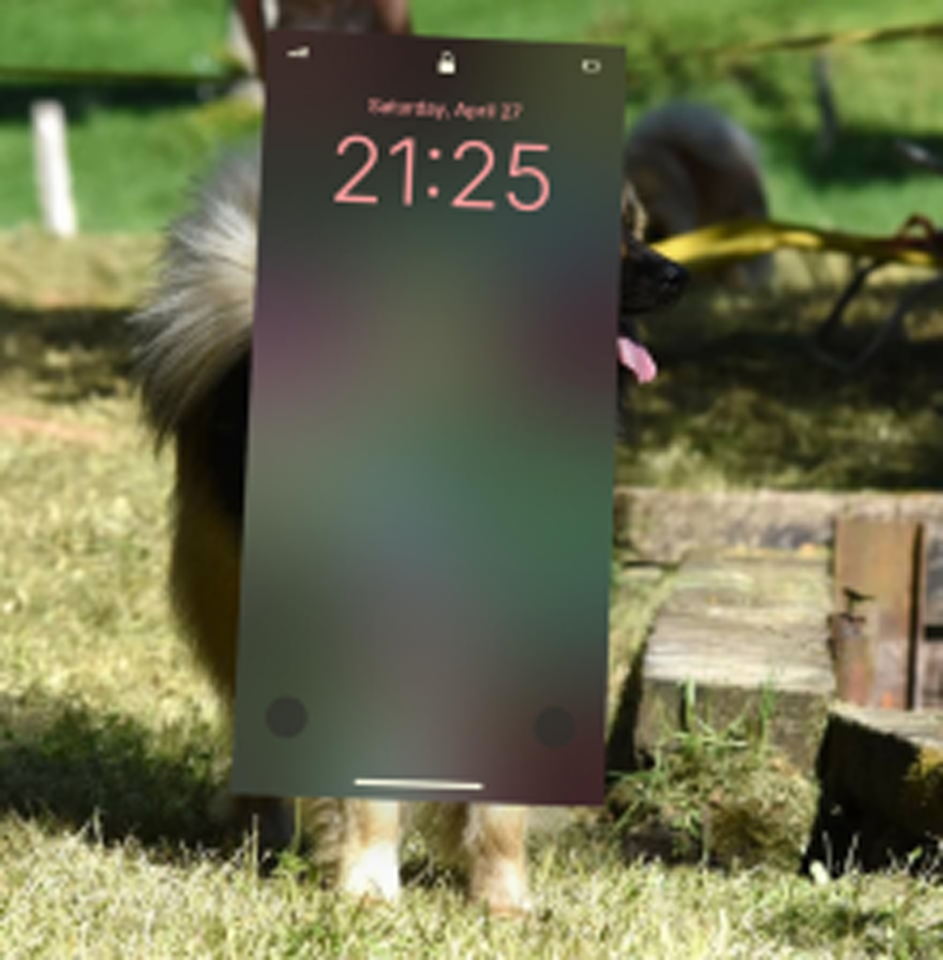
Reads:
{"hour": 21, "minute": 25}
